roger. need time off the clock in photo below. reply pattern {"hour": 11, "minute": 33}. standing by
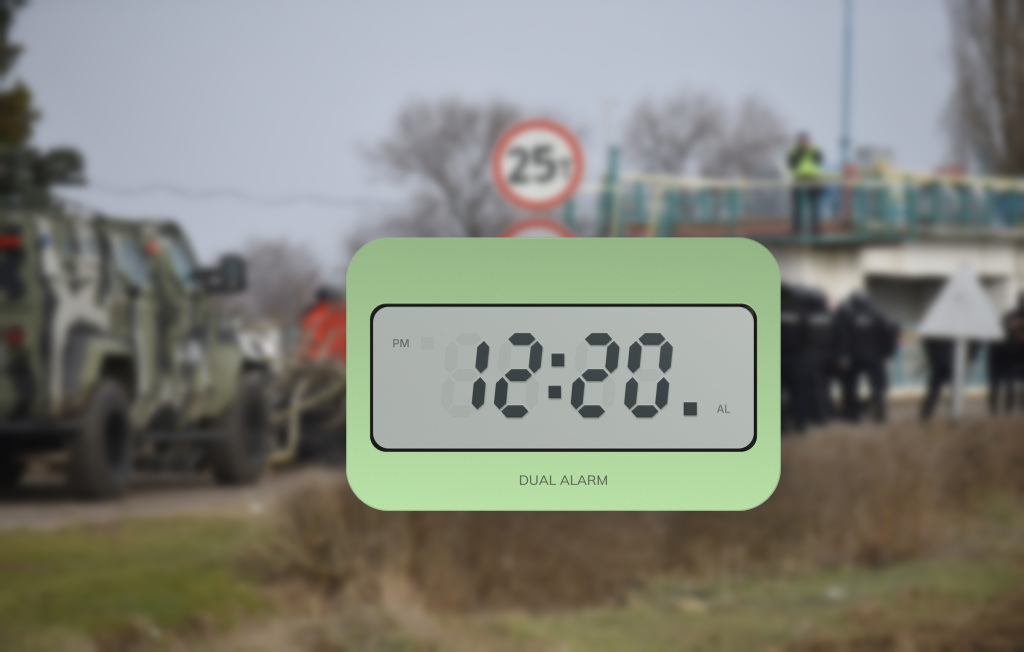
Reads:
{"hour": 12, "minute": 20}
